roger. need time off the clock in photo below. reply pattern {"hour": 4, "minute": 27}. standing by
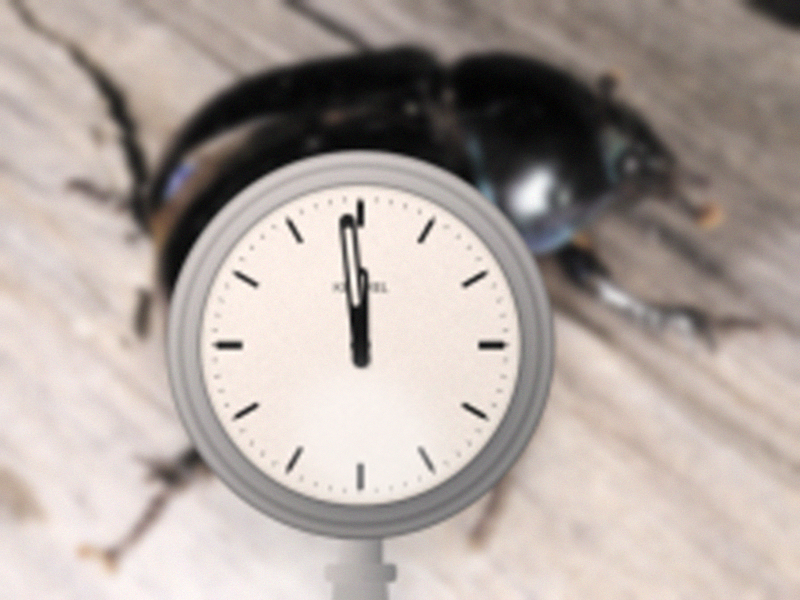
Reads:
{"hour": 11, "minute": 59}
